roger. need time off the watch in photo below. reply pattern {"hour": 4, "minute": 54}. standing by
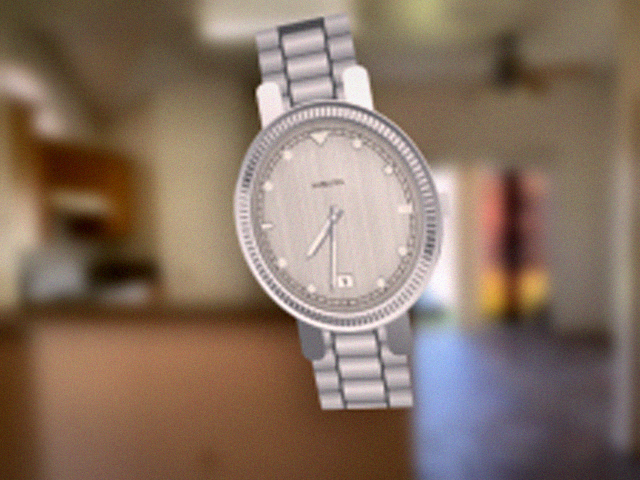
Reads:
{"hour": 7, "minute": 32}
